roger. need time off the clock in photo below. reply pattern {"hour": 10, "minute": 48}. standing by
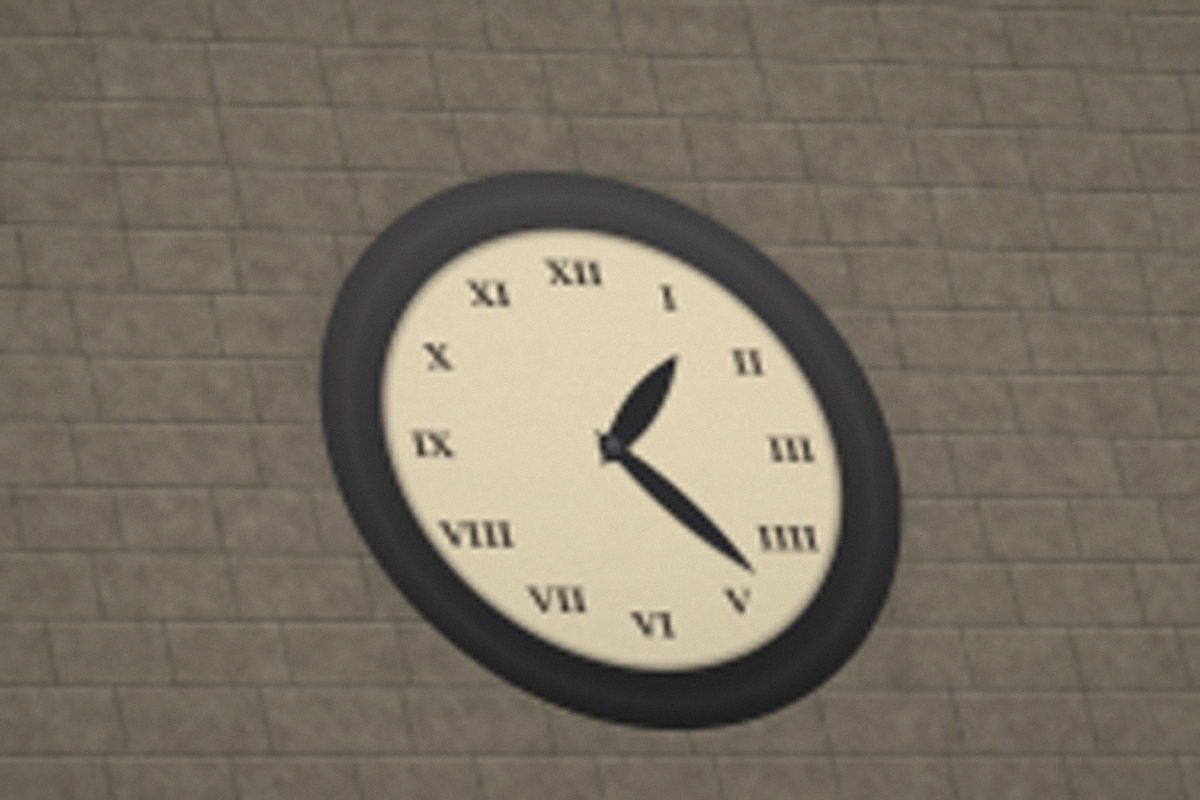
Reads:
{"hour": 1, "minute": 23}
